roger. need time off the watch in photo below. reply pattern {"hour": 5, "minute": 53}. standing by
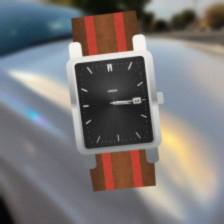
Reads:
{"hour": 3, "minute": 15}
